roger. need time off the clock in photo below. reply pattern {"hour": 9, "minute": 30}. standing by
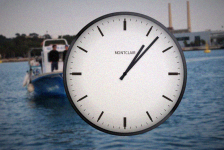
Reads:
{"hour": 1, "minute": 7}
